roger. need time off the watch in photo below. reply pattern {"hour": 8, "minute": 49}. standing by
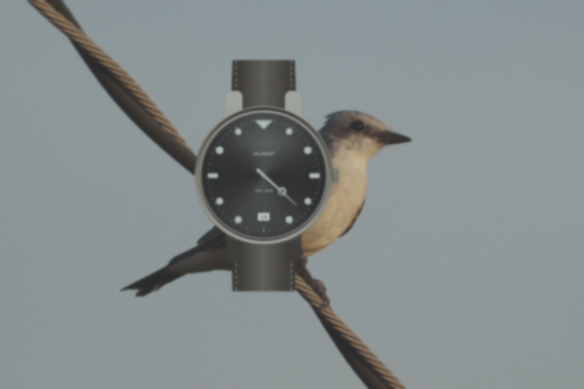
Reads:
{"hour": 4, "minute": 22}
